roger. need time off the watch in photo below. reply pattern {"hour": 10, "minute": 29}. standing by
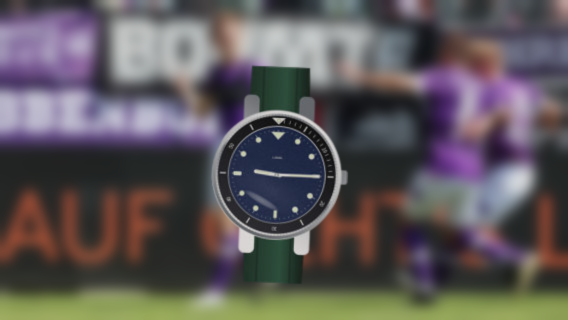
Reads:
{"hour": 9, "minute": 15}
